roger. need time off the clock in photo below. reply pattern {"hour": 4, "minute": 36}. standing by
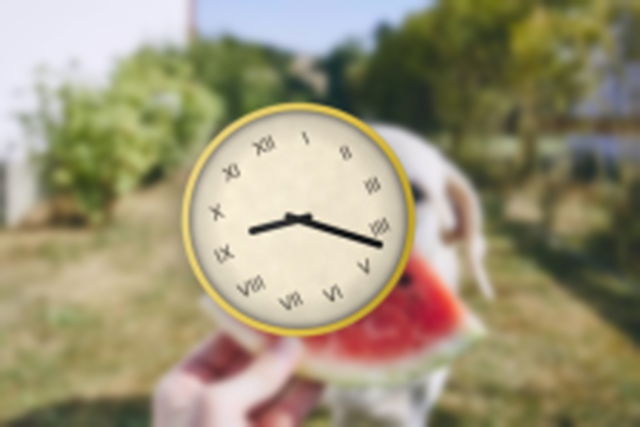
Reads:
{"hour": 9, "minute": 22}
